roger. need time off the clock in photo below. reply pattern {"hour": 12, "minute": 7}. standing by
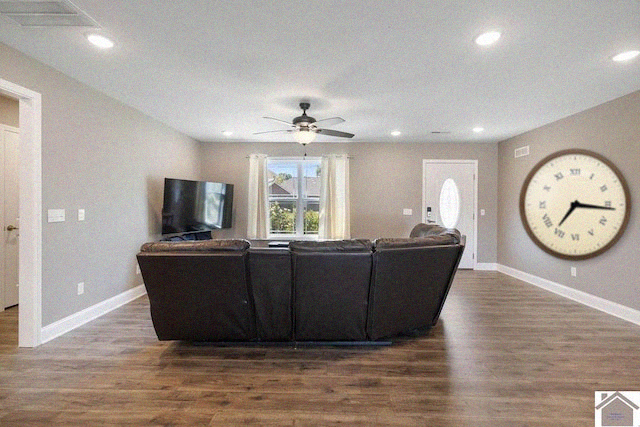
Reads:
{"hour": 7, "minute": 16}
